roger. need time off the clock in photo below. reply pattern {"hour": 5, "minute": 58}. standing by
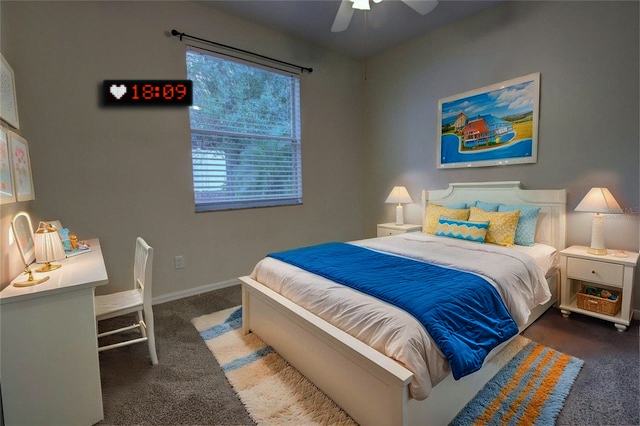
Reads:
{"hour": 18, "minute": 9}
